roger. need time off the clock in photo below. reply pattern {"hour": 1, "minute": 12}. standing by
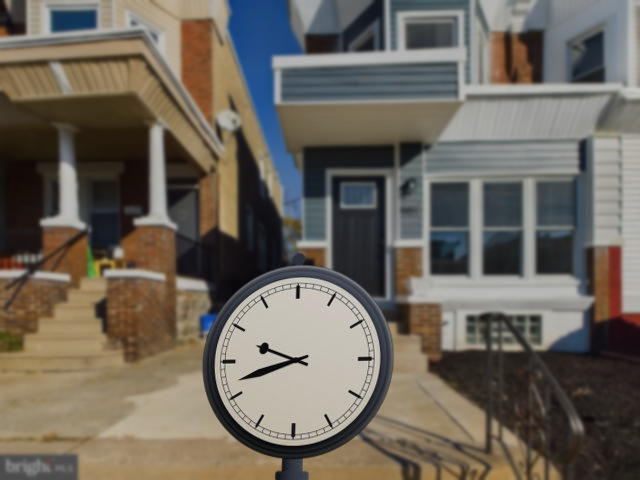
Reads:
{"hour": 9, "minute": 42}
